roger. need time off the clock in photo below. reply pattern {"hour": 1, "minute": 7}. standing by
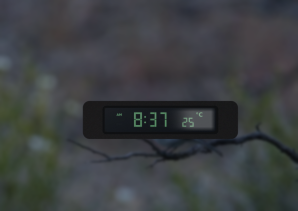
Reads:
{"hour": 8, "minute": 37}
